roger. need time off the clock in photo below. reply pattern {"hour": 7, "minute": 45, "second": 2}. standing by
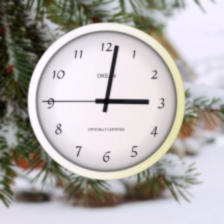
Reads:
{"hour": 3, "minute": 1, "second": 45}
